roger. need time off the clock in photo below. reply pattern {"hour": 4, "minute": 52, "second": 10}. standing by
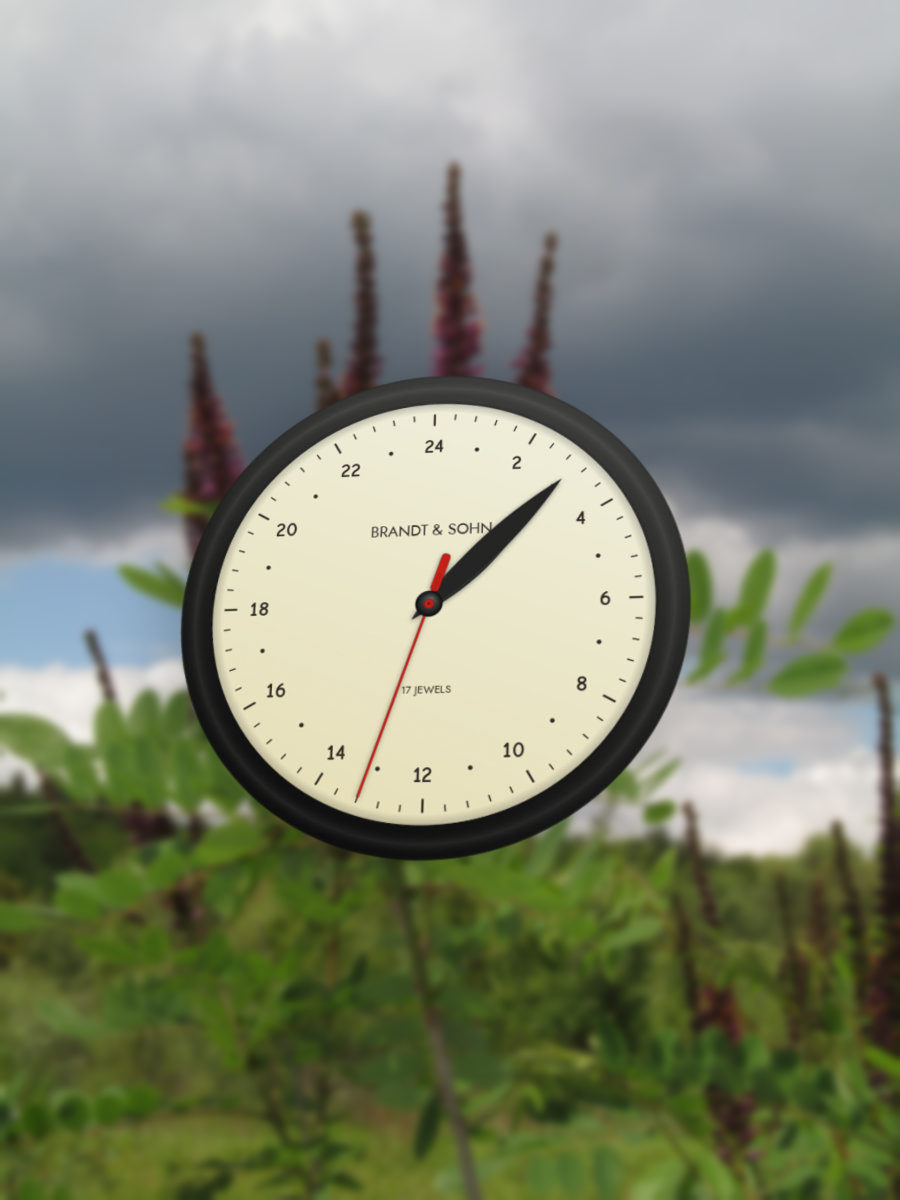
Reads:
{"hour": 3, "minute": 7, "second": 33}
